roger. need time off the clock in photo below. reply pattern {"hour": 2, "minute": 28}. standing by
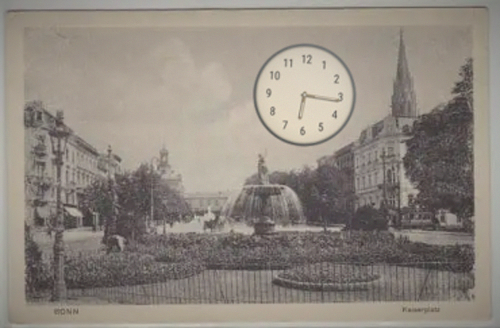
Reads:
{"hour": 6, "minute": 16}
